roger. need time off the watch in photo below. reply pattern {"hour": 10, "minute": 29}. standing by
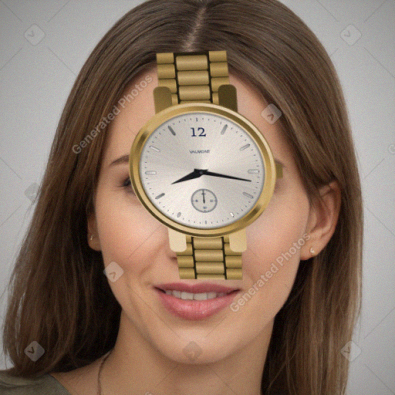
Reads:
{"hour": 8, "minute": 17}
